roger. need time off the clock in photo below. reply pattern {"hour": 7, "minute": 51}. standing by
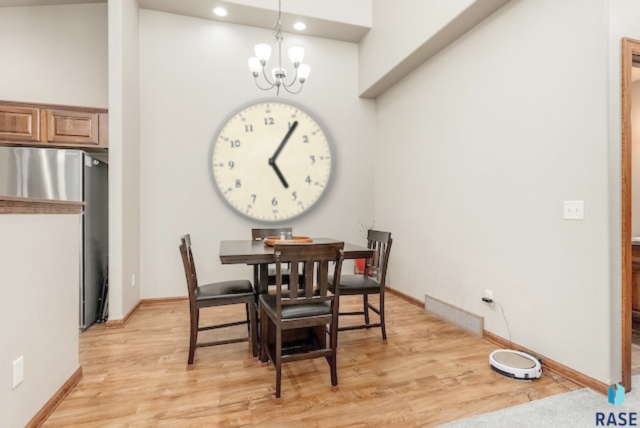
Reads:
{"hour": 5, "minute": 6}
